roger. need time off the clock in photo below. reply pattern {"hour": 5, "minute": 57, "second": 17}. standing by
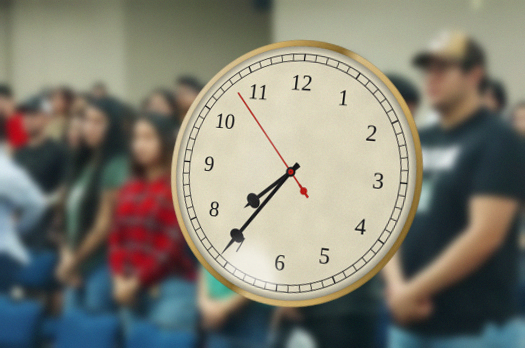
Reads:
{"hour": 7, "minute": 35, "second": 53}
